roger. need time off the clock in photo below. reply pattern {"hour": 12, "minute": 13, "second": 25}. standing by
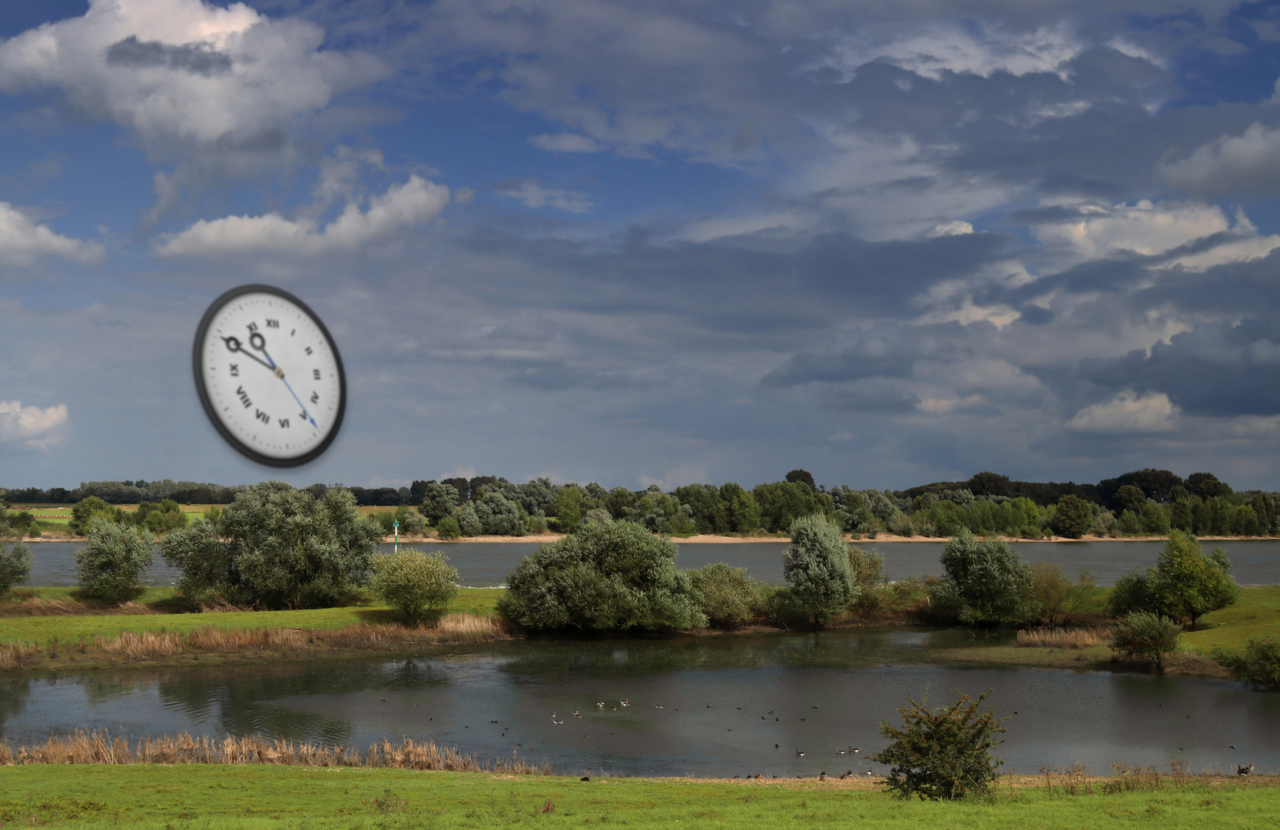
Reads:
{"hour": 10, "minute": 49, "second": 24}
